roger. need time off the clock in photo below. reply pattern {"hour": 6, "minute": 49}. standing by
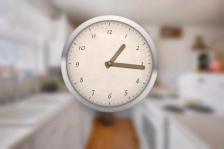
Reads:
{"hour": 1, "minute": 16}
